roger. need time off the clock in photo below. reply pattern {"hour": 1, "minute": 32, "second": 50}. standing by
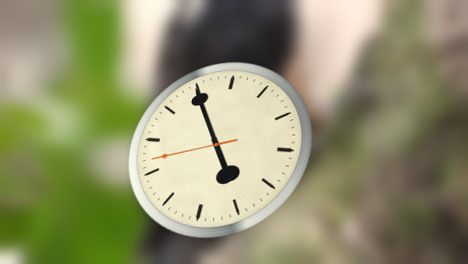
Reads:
{"hour": 4, "minute": 54, "second": 42}
